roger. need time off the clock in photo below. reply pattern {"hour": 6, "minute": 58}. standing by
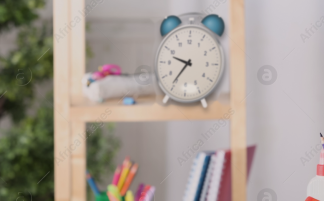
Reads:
{"hour": 9, "minute": 36}
